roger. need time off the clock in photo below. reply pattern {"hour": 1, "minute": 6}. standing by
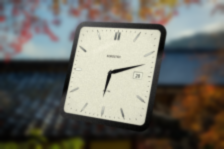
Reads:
{"hour": 6, "minute": 12}
